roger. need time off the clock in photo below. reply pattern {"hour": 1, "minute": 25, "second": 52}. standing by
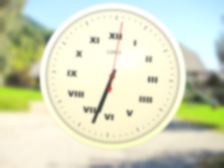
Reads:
{"hour": 6, "minute": 33, "second": 1}
